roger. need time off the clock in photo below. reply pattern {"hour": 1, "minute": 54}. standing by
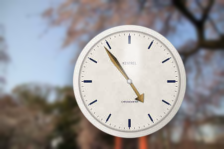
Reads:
{"hour": 4, "minute": 54}
